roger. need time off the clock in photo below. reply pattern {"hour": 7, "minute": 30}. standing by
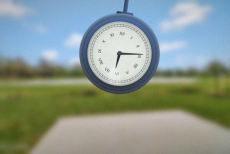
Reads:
{"hour": 6, "minute": 14}
